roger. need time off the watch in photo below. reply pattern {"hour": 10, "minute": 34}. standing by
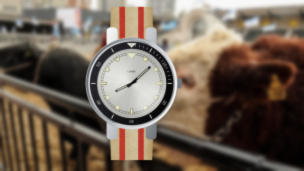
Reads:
{"hour": 8, "minute": 8}
